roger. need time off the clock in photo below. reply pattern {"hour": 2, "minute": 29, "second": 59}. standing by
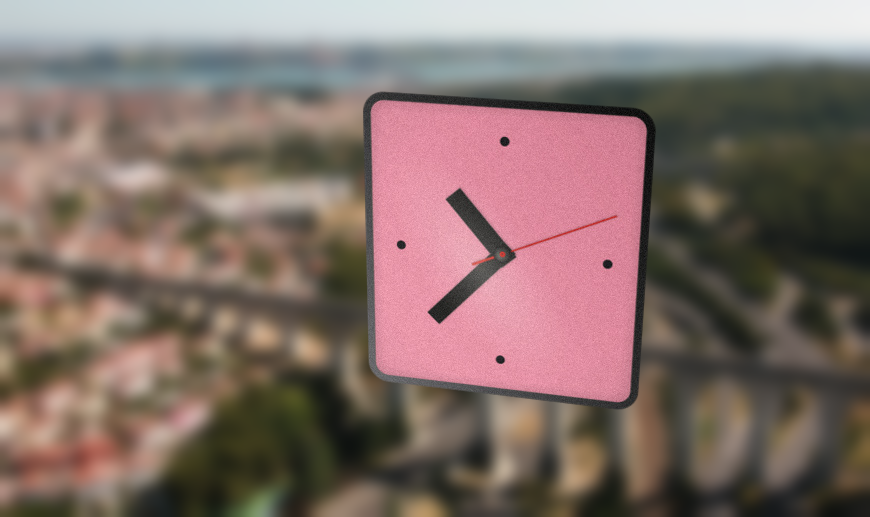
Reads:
{"hour": 10, "minute": 37, "second": 11}
